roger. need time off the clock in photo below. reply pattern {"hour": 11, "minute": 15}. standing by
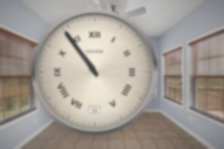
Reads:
{"hour": 10, "minute": 54}
